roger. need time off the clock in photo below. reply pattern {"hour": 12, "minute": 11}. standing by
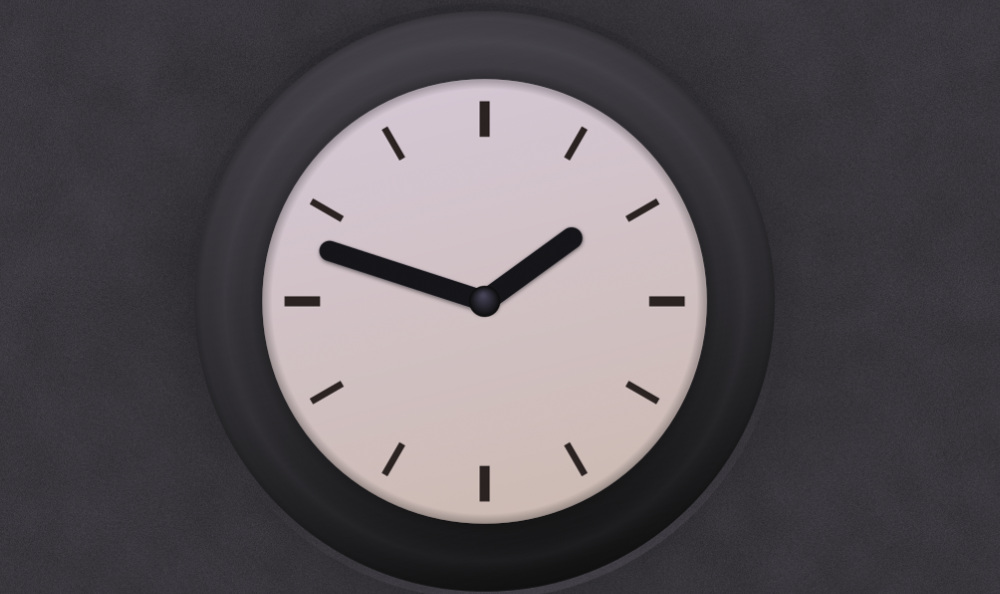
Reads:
{"hour": 1, "minute": 48}
